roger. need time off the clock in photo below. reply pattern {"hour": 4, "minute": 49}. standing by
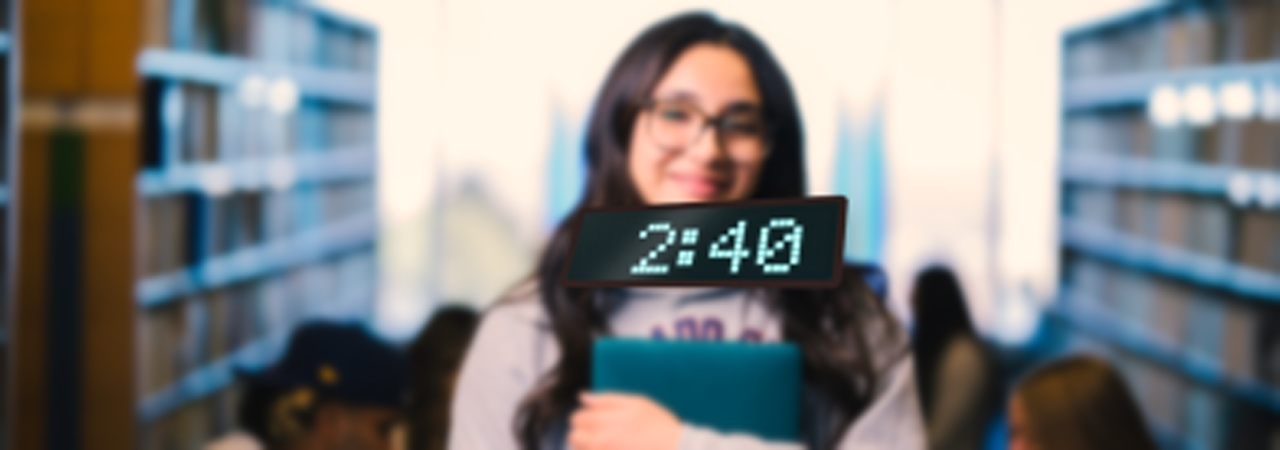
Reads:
{"hour": 2, "minute": 40}
